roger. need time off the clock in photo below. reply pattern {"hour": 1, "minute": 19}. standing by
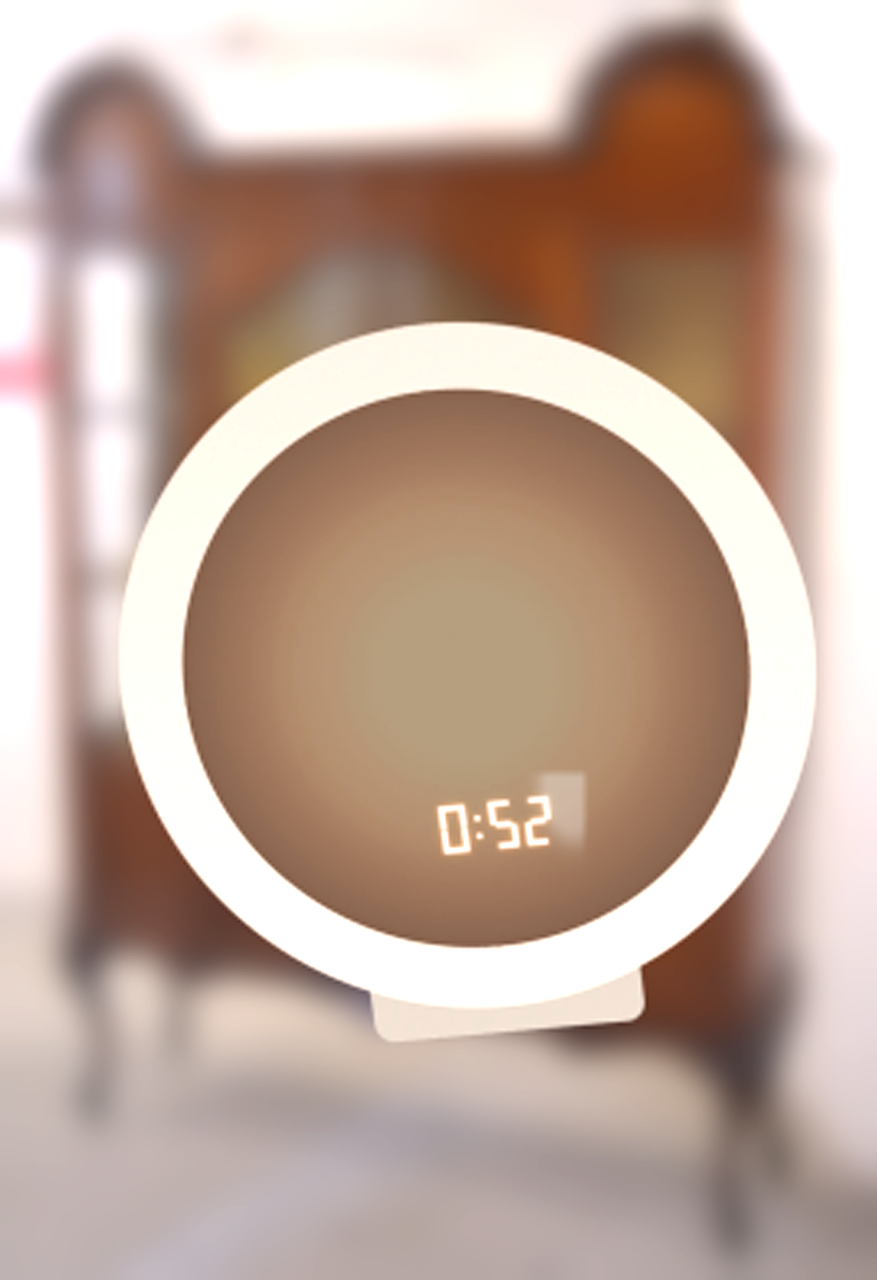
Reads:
{"hour": 0, "minute": 52}
